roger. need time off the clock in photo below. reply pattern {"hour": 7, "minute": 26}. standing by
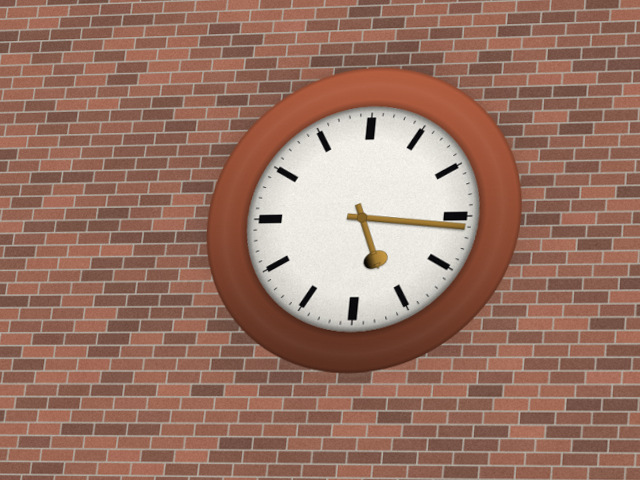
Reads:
{"hour": 5, "minute": 16}
